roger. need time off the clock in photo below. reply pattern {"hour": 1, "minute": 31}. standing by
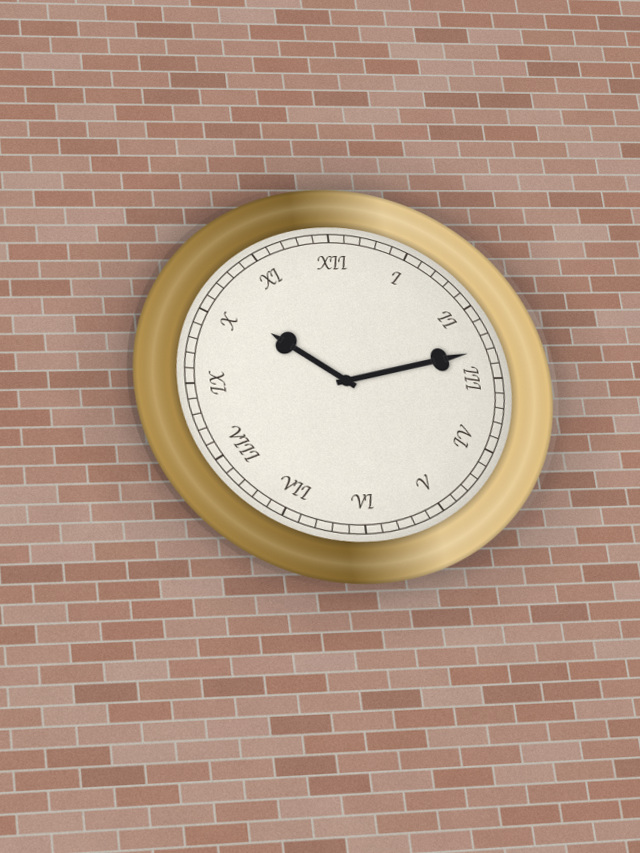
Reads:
{"hour": 10, "minute": 13}
